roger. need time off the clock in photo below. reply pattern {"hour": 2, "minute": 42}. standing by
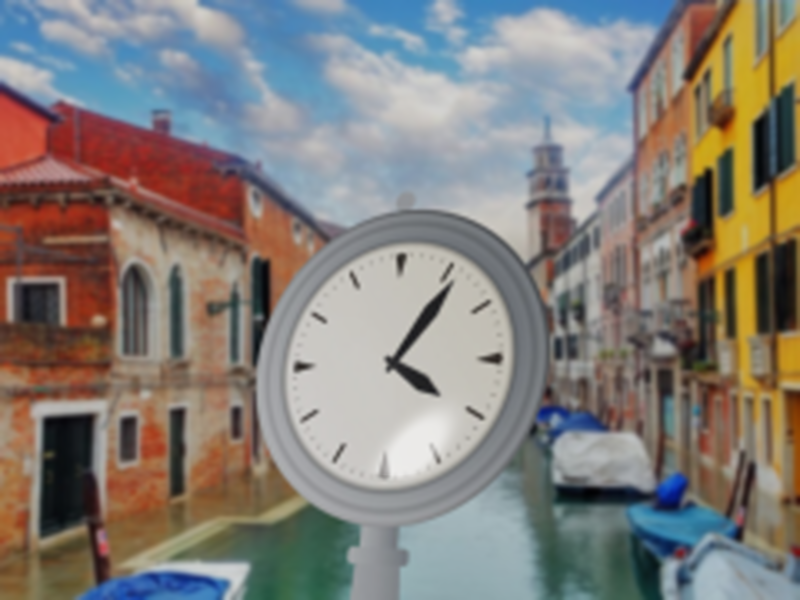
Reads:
{"hour": 4, "minute": 6}
